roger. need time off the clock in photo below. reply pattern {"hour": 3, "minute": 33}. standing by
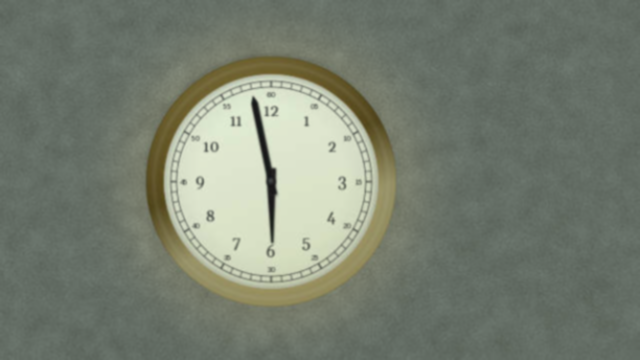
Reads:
{"hour": 5, "minute": 58}
